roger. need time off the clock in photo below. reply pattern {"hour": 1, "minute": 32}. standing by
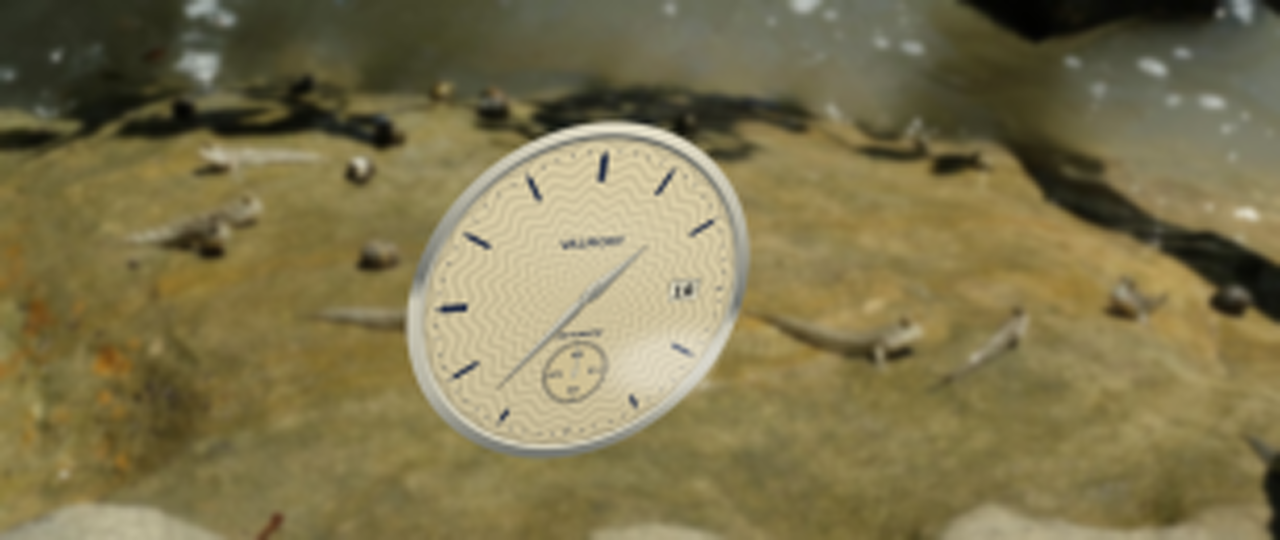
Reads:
{"hour": 1, "minute": 37}
